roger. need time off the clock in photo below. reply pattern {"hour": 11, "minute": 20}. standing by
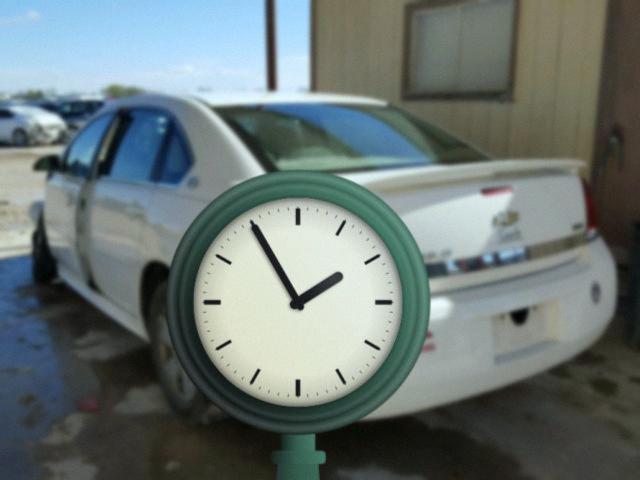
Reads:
{"hour": 1, "minute": 55}
